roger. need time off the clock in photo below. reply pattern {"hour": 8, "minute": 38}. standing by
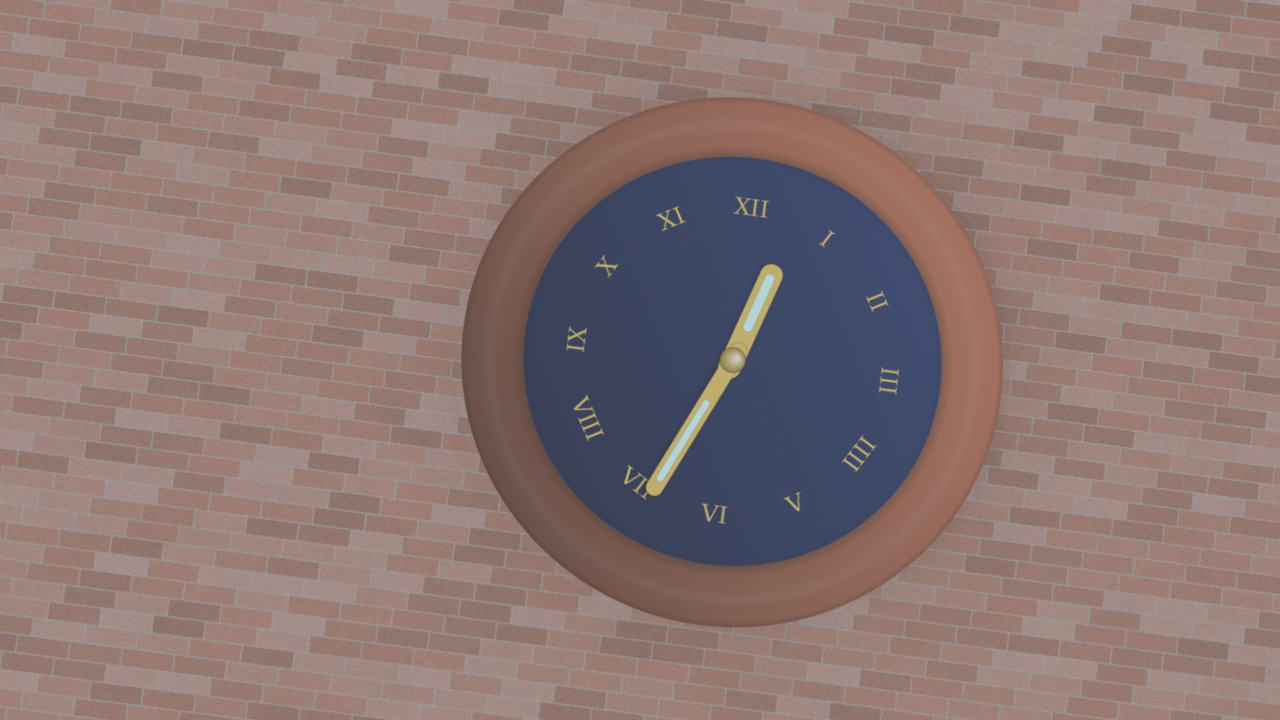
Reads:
{"hour": 12, "minute": 34}
